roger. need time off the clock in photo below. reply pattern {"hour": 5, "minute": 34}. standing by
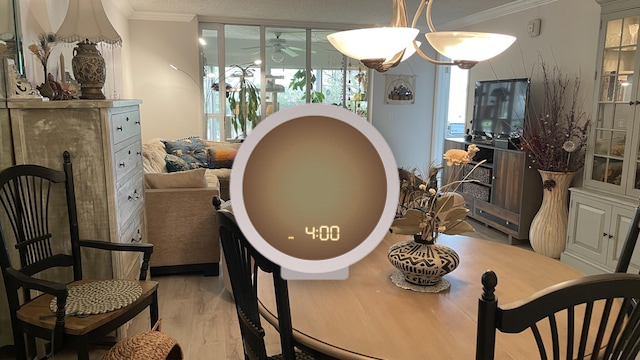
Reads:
{"hour": 4, "minute": 0}
